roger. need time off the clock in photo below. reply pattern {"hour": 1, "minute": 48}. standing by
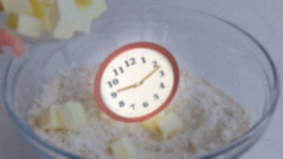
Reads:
{"hour": 9, "minute": 12}
